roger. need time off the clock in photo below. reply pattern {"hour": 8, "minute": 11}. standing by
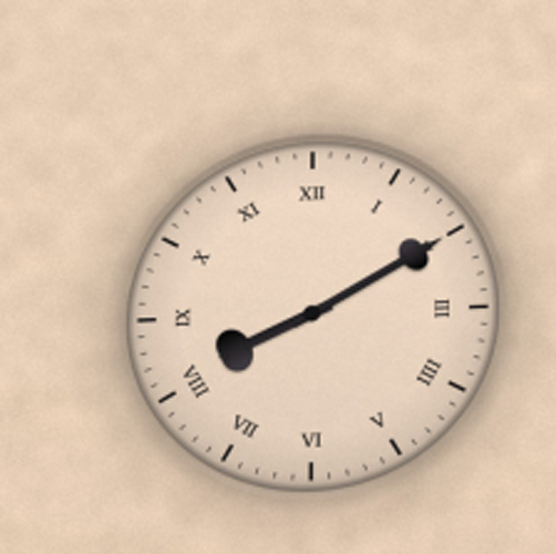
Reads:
{"hour": 8, "minute": 10}
